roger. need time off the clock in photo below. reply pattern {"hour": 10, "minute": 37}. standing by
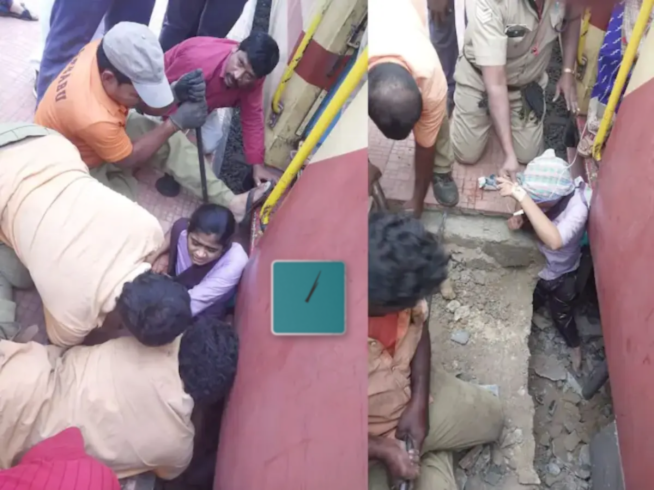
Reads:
{"hour": 1, "minute": 4}
